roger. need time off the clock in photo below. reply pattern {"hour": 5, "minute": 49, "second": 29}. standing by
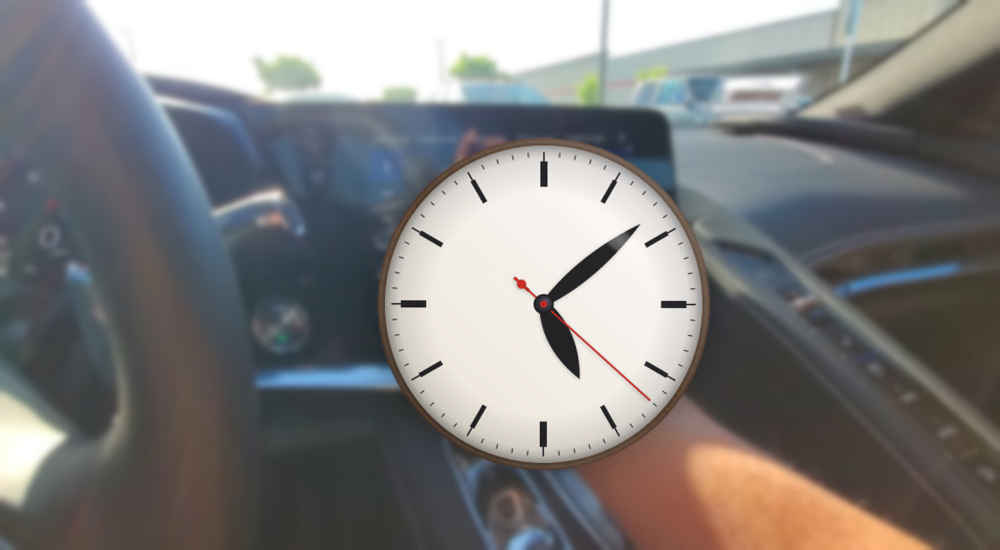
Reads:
{"hour": 5, "minute": 8, "second": 22}
